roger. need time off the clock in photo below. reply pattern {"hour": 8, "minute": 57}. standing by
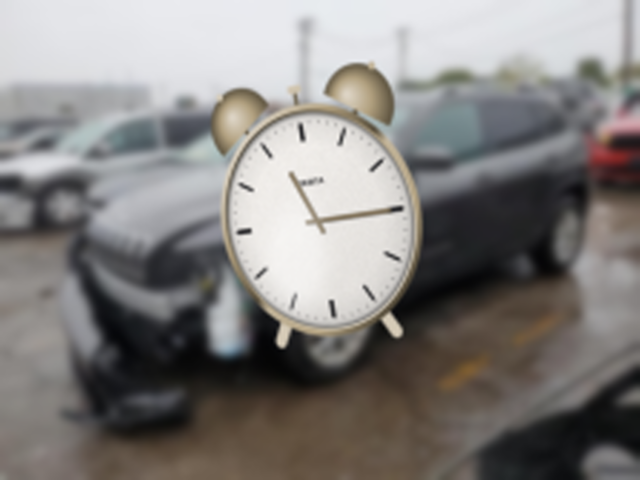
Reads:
{"hour": 11, "minute": 15}
